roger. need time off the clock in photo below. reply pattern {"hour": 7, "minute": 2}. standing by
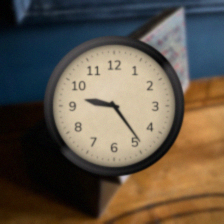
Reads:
{"hour": 9, "minute": 24}
